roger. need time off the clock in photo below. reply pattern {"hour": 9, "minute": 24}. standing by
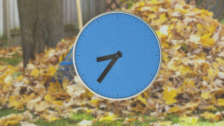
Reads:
{"hour": 8, "minute": 36}
